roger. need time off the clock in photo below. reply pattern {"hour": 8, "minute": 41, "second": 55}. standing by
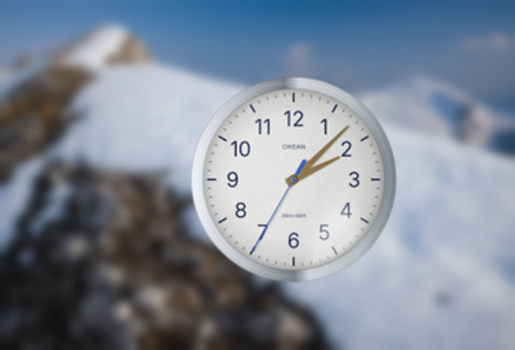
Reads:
{"hour": 2, "minute": 7, "second": 35}
